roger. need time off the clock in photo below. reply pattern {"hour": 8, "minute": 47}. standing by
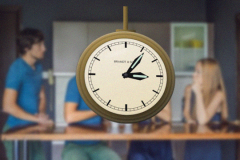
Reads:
{"hour": 3, "minute": 6}
